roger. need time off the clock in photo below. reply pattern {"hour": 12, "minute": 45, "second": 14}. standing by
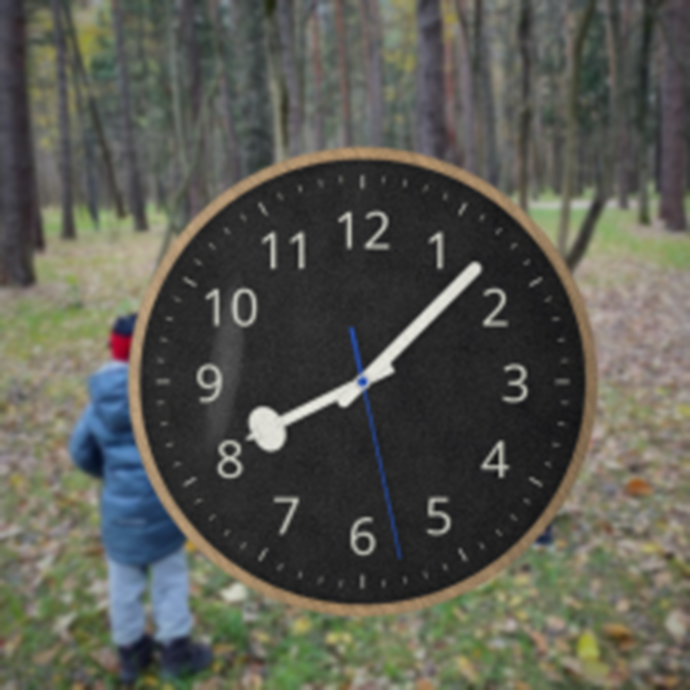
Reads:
{"hour": 8, "minute": 7, "second": 28}
